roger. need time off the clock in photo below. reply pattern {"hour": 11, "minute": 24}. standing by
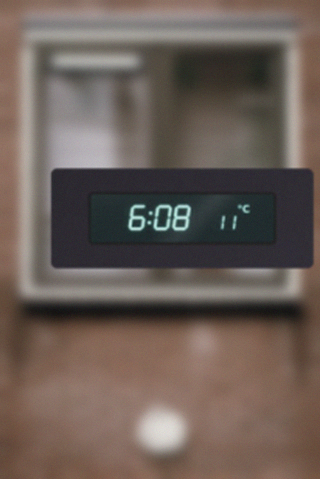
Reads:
{"hour": 6, "minute": 8}
